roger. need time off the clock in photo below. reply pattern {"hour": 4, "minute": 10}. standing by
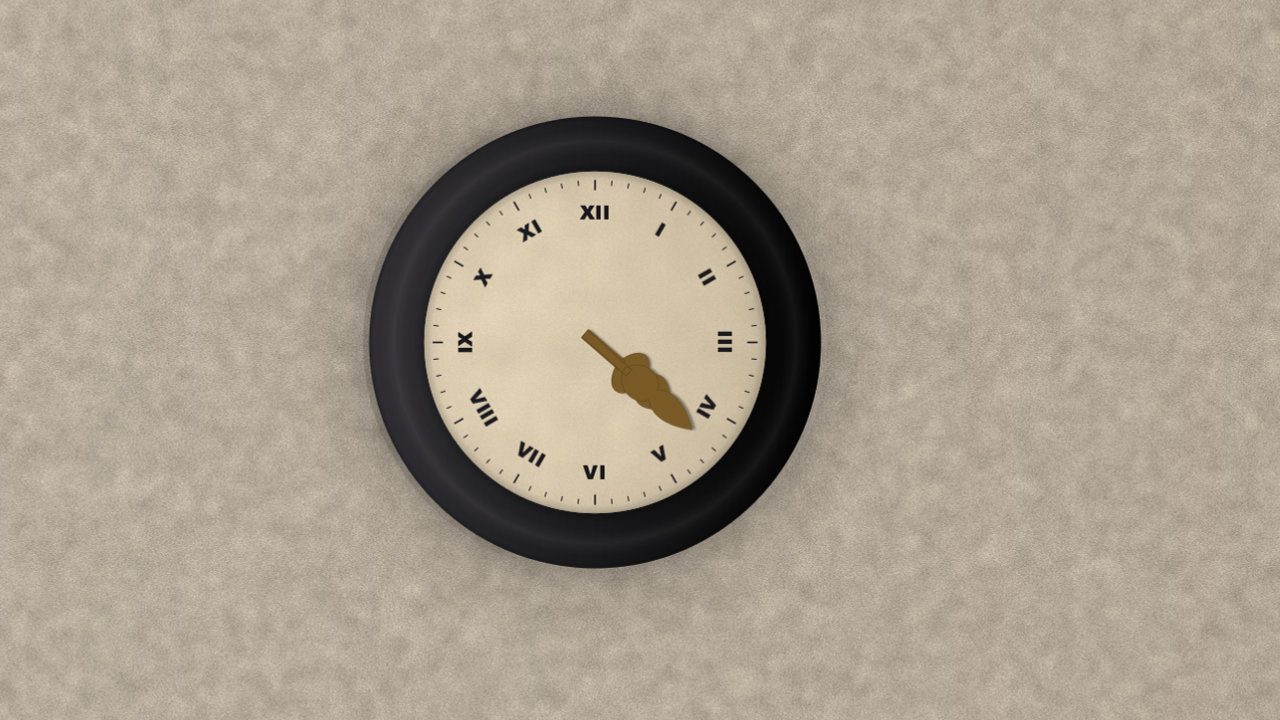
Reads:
{"hour": 4, "minute": 22}
